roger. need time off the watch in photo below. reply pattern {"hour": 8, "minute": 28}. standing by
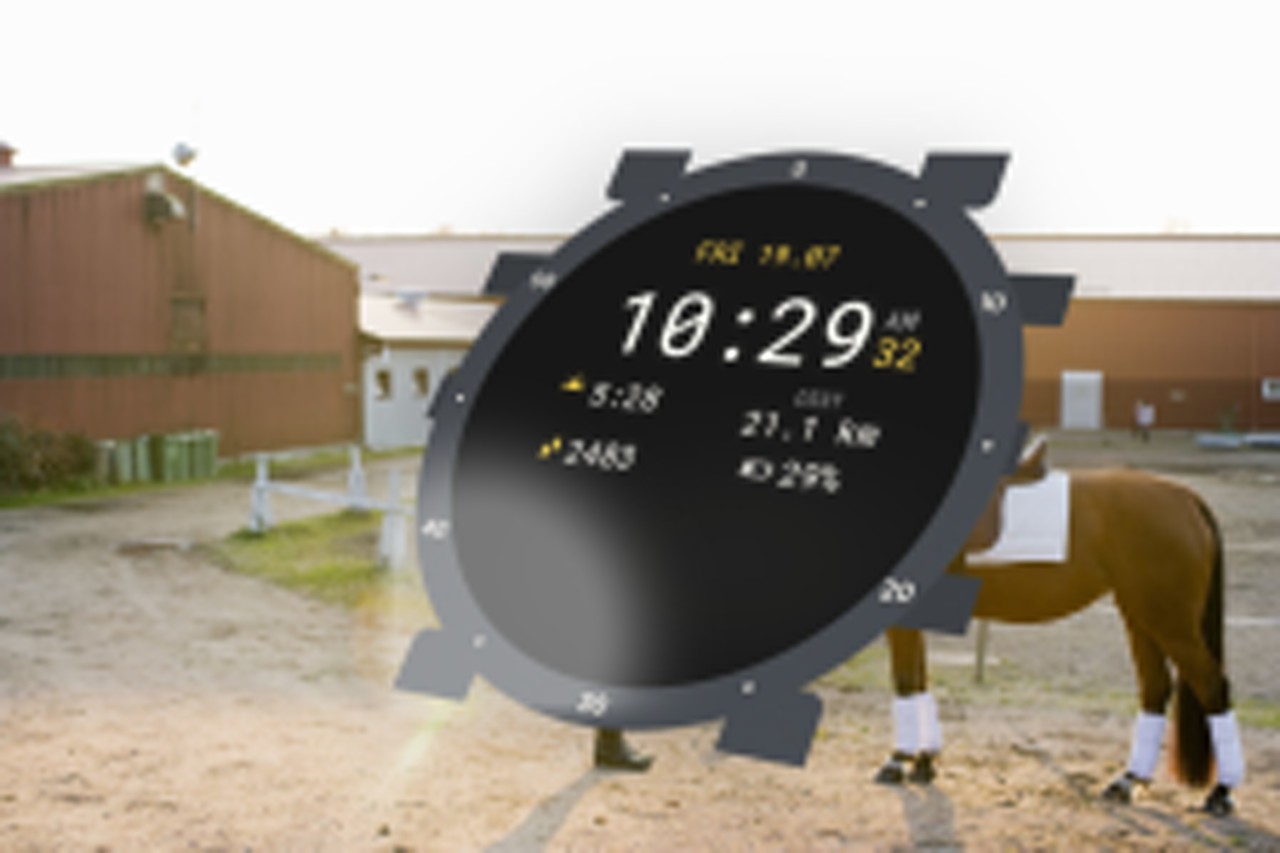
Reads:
{"hour": 10, "minute": 29}
